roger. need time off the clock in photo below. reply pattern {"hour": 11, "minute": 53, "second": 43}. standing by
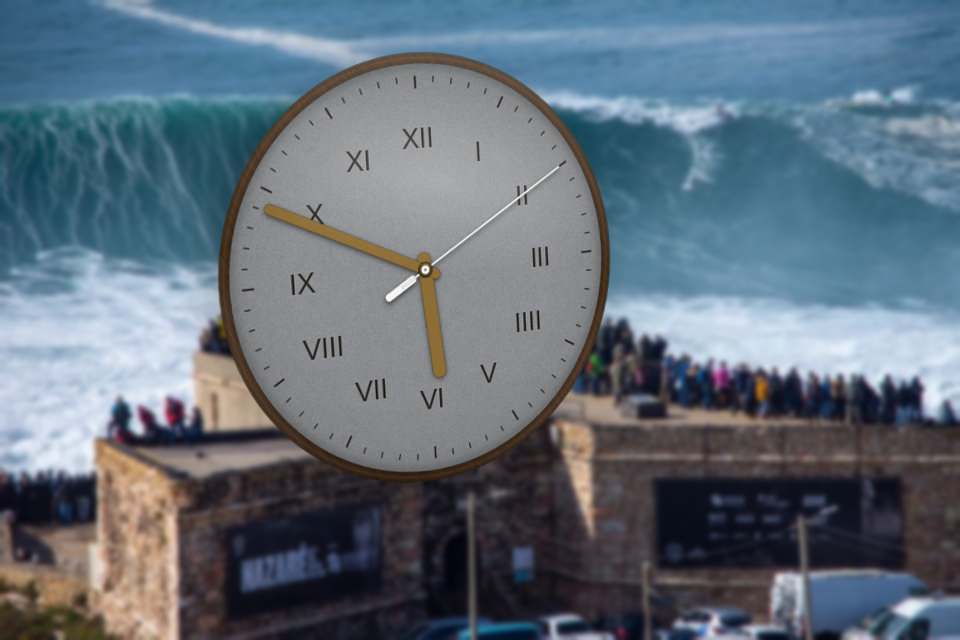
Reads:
{"hour": 5, "minute": 49, "second": 10}
